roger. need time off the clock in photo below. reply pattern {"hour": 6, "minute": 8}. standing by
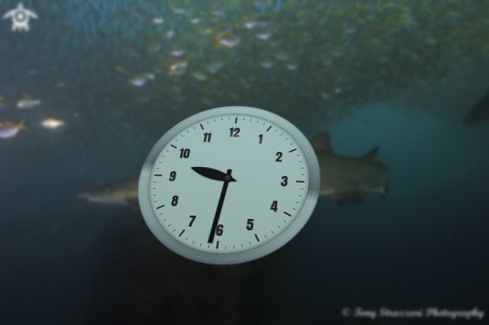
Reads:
{"hour": 9, "minute": 31}
